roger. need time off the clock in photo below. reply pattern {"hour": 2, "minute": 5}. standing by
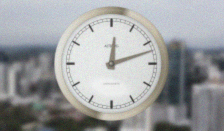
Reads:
{"hour": 12, "minute": 12}
